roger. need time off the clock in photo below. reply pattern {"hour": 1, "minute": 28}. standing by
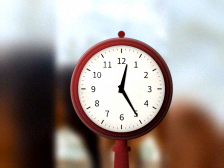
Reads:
{"hour": 12, "minute": 25}
